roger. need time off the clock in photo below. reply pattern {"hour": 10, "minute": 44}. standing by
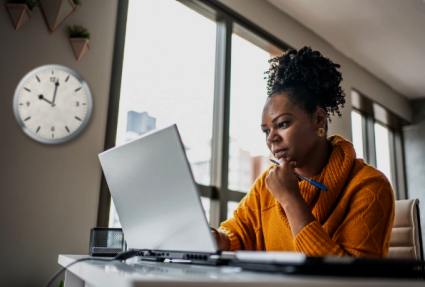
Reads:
{"hour": 10, "minute": 2}
